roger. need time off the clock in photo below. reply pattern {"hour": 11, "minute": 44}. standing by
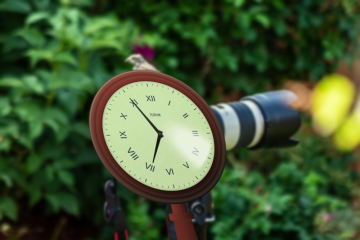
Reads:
{"hour": 6, "minute": 55}
